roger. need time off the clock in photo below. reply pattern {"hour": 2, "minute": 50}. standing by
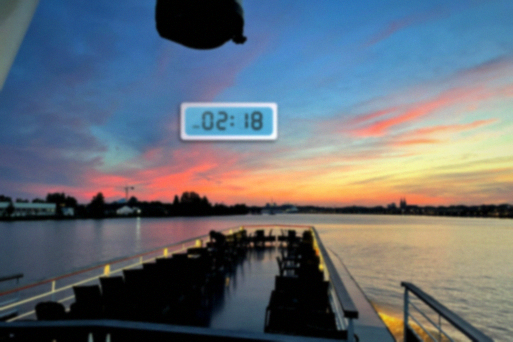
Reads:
{"hour": 2, "minute": 18}
